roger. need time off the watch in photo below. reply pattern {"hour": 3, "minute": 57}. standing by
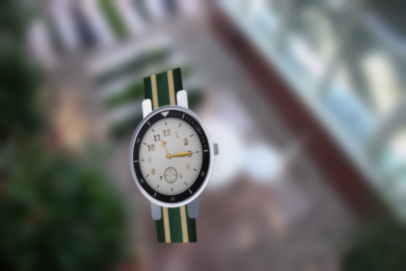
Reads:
{"hour": 11, "minute": 15}
